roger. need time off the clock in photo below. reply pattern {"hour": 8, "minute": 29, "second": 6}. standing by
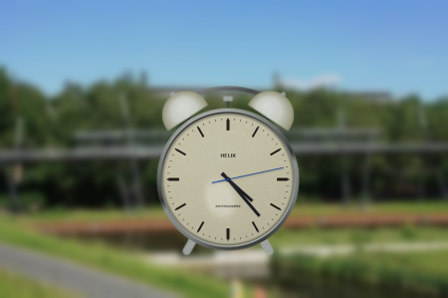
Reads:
{"hour": 4, "minute": 23, "second": 13}
